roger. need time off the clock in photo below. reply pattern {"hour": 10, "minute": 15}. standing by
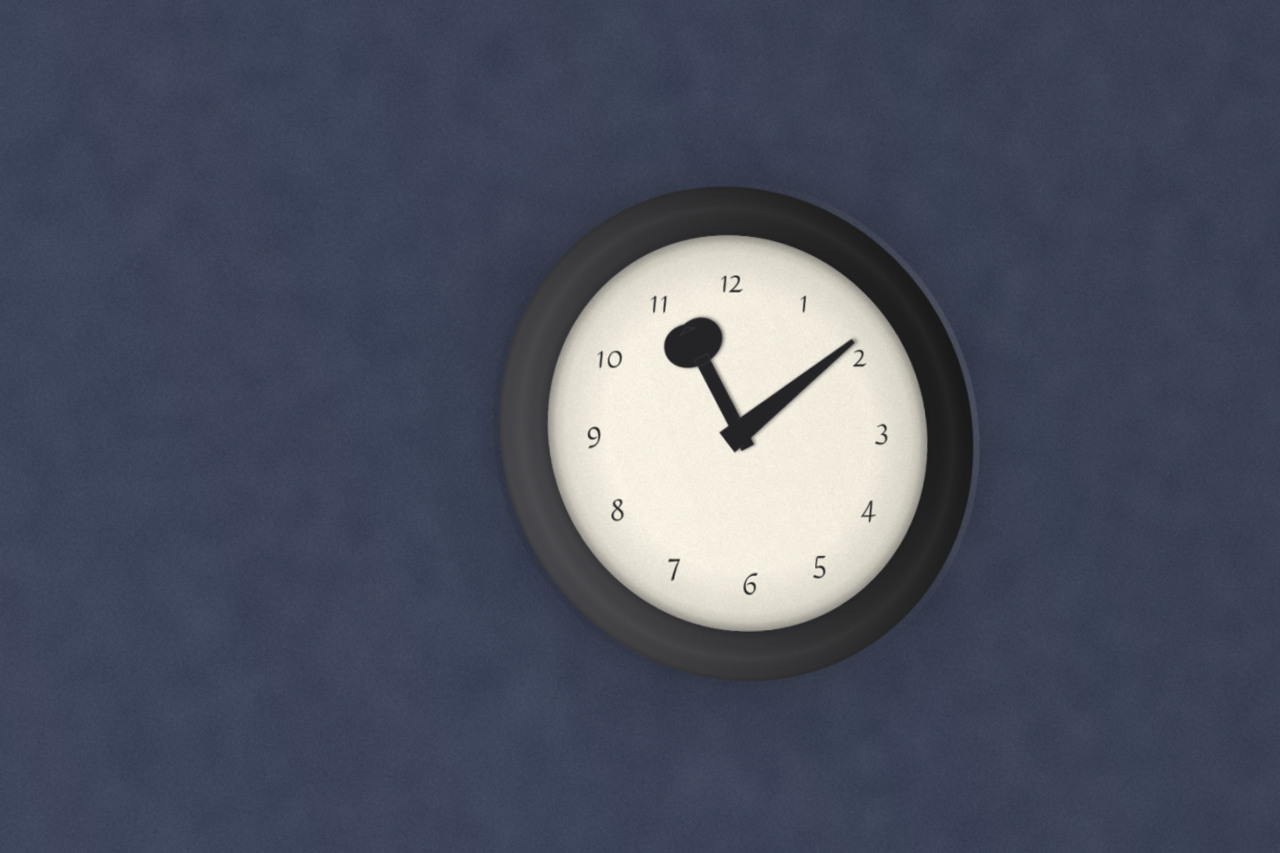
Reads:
{"hour": 11, "minute": 9}
